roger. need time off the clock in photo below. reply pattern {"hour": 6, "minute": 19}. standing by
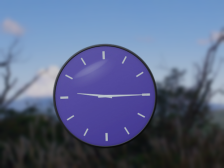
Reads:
{"hour": 9, "minute": 15}
